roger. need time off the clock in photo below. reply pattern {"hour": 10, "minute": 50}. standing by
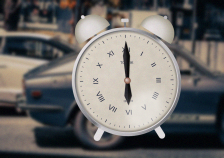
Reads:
{"hour": 6, "minute": 0}
